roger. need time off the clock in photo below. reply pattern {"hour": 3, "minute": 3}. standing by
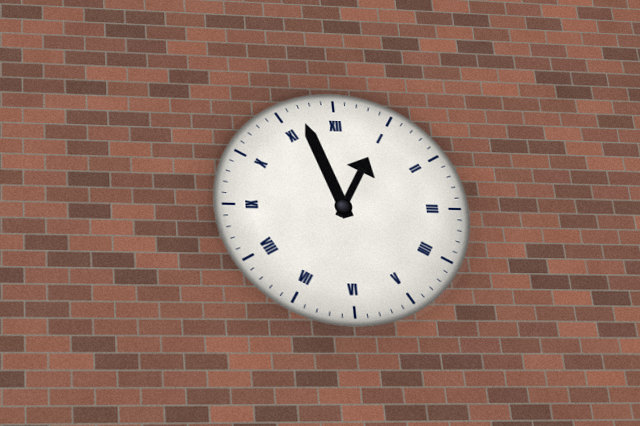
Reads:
{"hour": 12, "minute": 57}
